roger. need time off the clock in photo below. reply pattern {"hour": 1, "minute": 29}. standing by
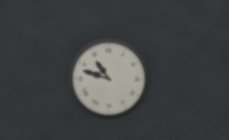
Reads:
{"hour": 10, "minute": 48}
